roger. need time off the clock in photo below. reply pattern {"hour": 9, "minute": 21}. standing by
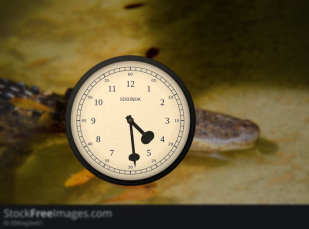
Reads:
{"hour": 4, "minute": 29}
